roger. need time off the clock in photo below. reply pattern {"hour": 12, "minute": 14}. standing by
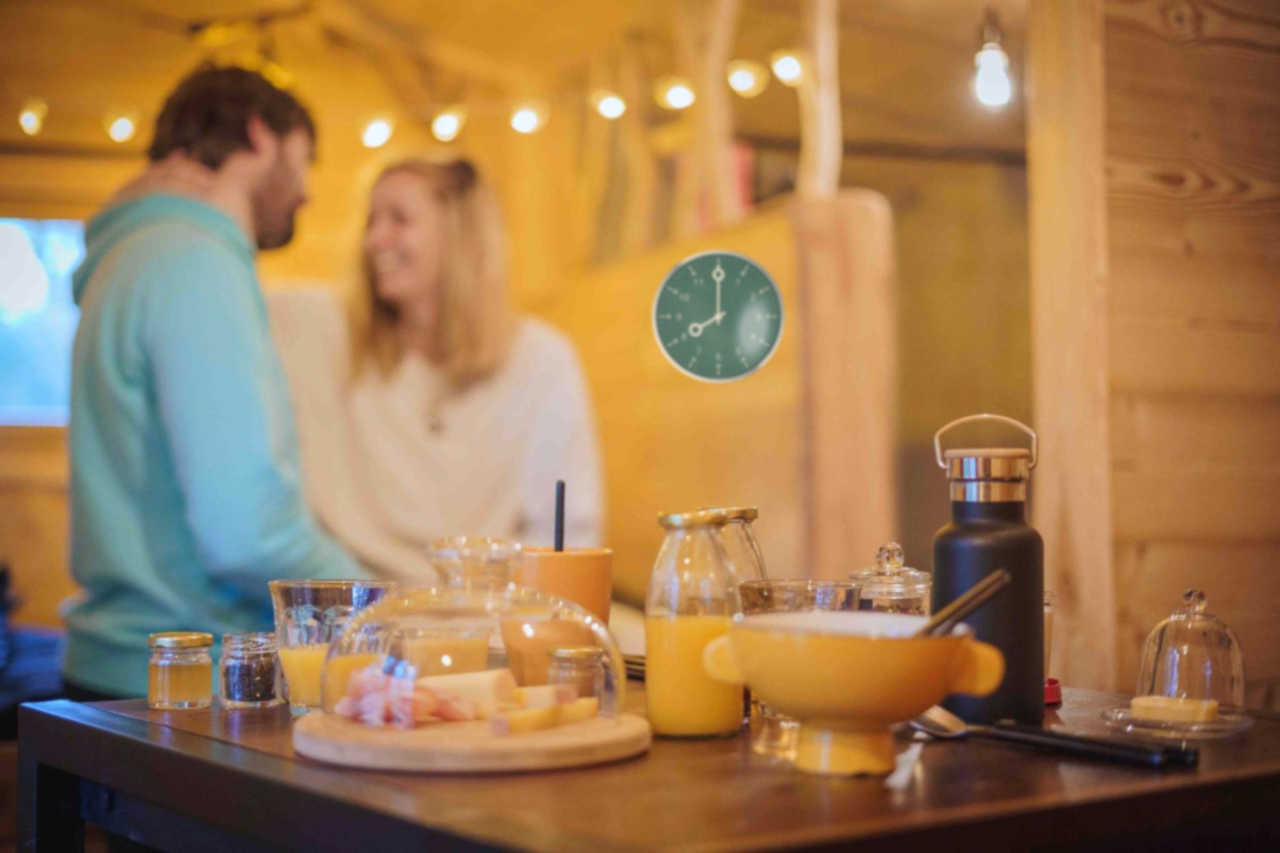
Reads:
{"hour": 8, "minute": 0}
